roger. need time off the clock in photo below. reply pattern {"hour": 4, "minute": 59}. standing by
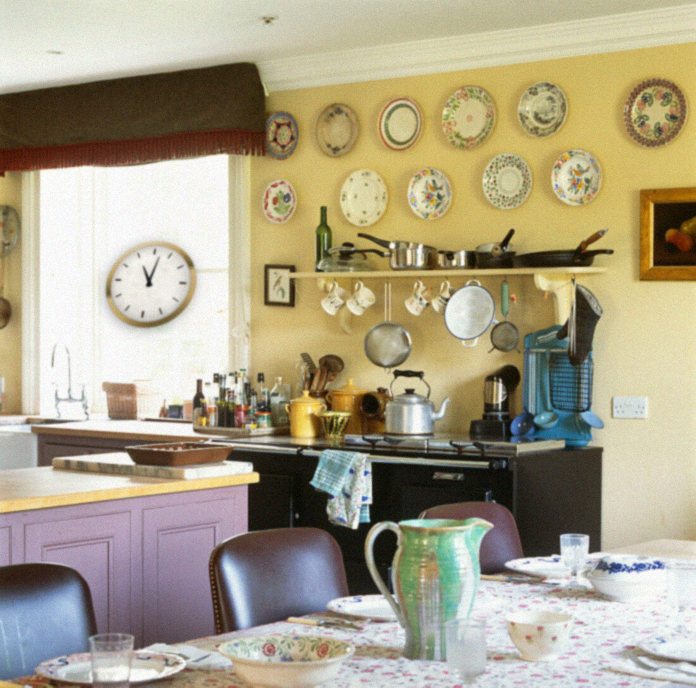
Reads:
{"hour": 11, "minute": 2}
